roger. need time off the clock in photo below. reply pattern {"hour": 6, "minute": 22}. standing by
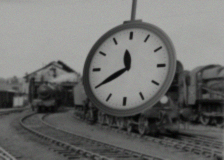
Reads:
{"hour": 11, "minute": 40}
